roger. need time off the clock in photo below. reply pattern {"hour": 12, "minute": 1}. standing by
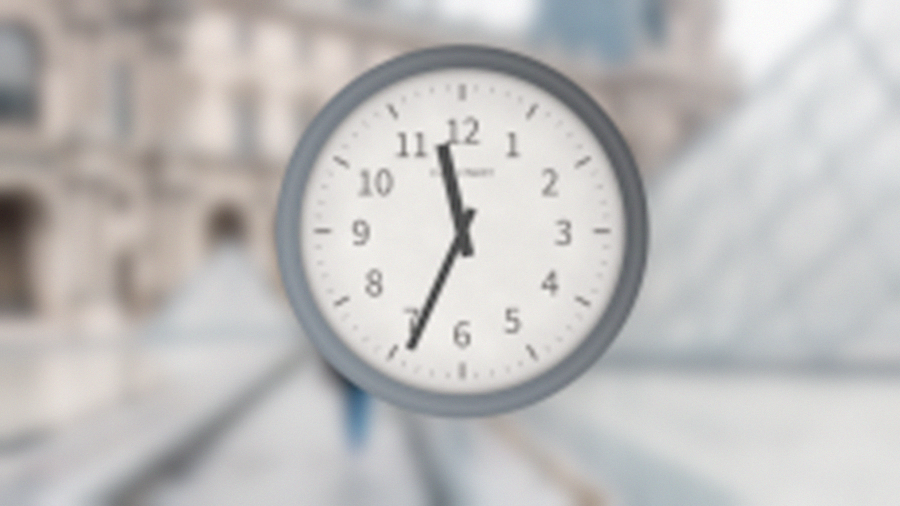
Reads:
{"hour": 11, "minute": 34}
